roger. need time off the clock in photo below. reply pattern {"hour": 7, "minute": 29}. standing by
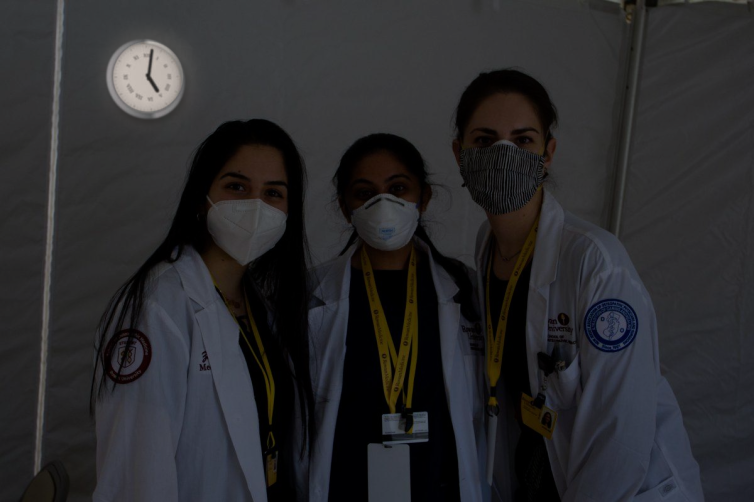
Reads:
{"hour": 5, "minute": 2}
